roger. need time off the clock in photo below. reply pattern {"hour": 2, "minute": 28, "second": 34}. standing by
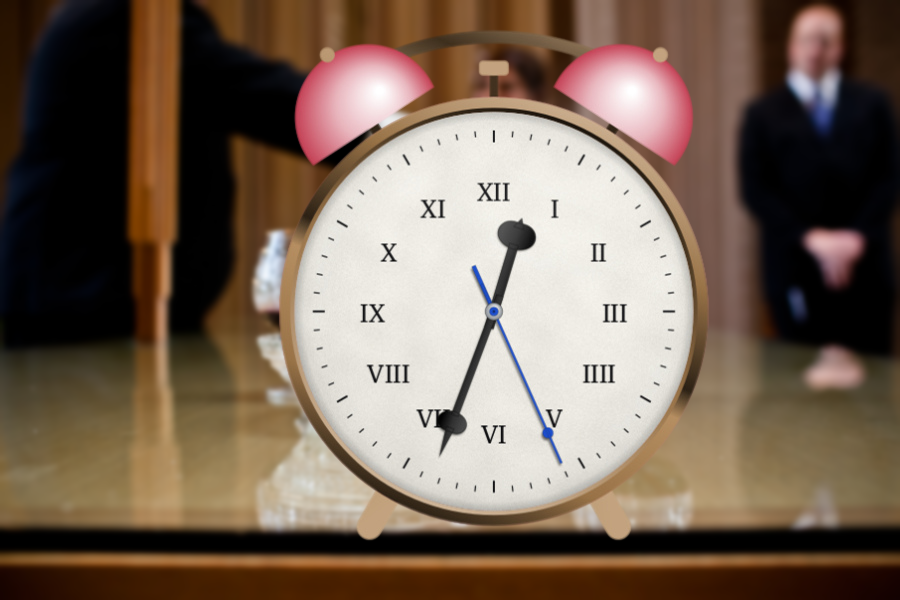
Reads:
{"hour": 12, "minute": 33, "second": 26}
